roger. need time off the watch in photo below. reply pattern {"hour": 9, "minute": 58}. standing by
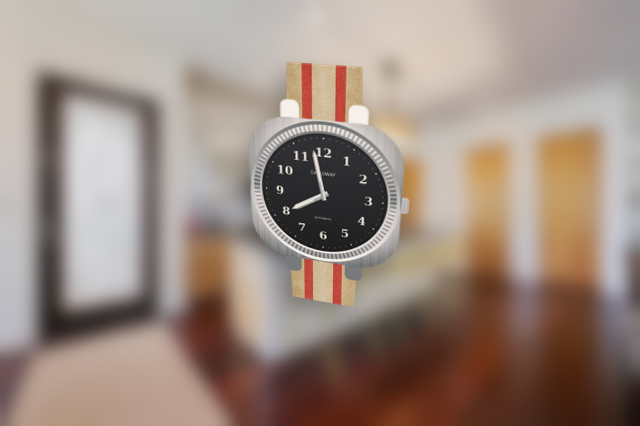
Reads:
{"hour": 7, "minute": 58}
